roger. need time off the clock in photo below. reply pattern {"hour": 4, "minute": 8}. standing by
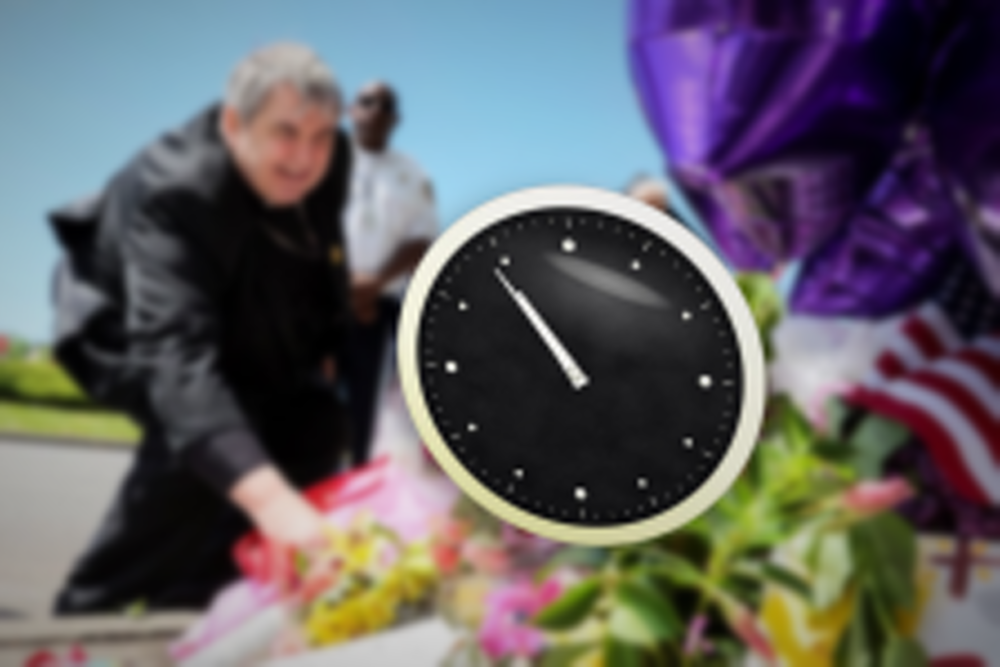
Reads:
{"hour": 10, "minute": 54}
